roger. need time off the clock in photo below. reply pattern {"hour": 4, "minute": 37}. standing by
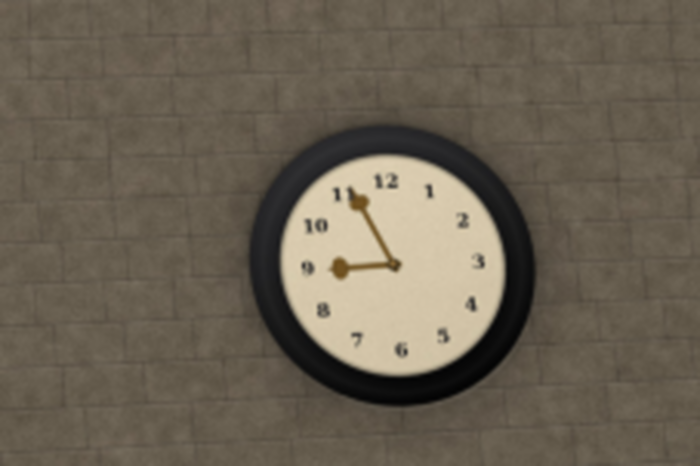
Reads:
{"hour": 8, "minute": 56}
